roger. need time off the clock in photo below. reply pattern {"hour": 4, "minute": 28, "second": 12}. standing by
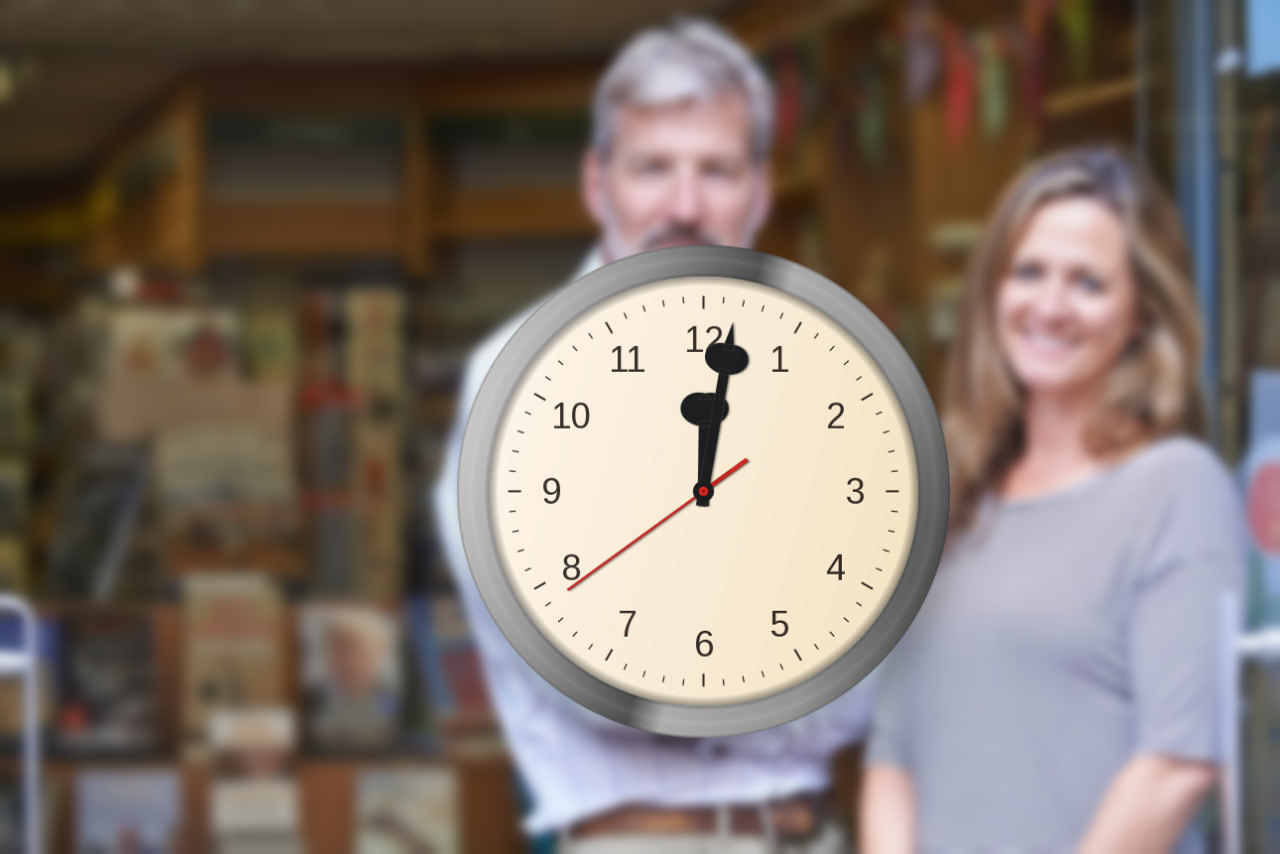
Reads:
{"hour": 12, "minute": 1, "second": 39}
